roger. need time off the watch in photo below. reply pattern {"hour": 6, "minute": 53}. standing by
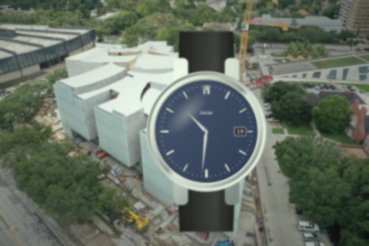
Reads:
{"hour": 10, "minute": 31}
